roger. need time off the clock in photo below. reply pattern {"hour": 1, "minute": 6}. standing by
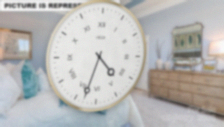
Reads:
{"hour": 4, "minute": 33}
